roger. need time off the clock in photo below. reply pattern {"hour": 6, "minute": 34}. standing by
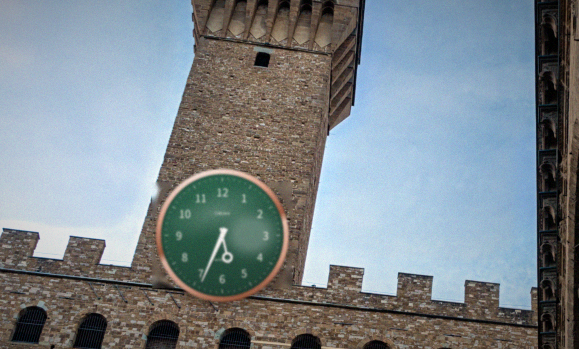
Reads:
{"hour": 5, "minute": 34}
